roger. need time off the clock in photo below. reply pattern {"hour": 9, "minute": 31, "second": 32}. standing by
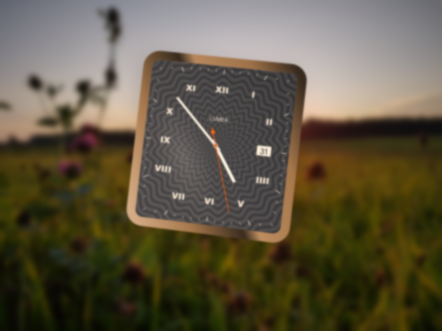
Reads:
{"hour": 4, "minute": 52, "second": 27}
